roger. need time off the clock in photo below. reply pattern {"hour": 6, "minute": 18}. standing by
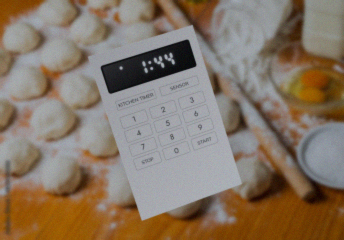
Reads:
{"hour": 1, "minute": 44}
